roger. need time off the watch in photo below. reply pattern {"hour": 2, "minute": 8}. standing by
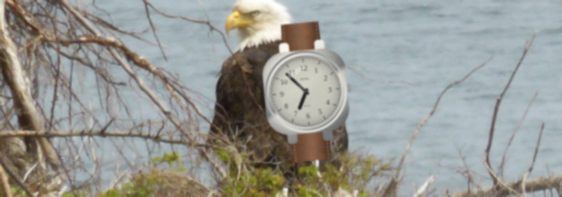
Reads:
{"hour": 6, "minute": 53}
